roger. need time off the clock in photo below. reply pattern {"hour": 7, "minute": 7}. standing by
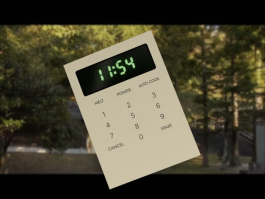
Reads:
{"hour": 11, "minute": 54}
